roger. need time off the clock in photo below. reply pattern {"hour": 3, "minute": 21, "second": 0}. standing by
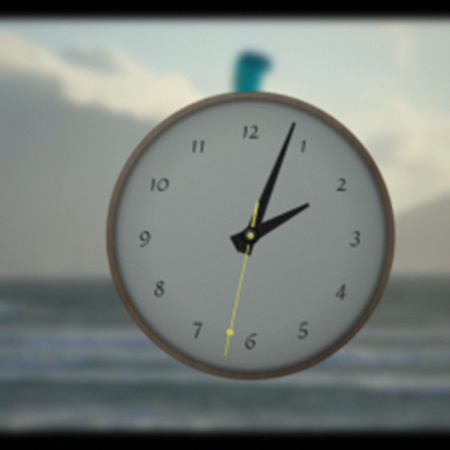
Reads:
{"hour": 2, "minute": 3, "second": 32}
